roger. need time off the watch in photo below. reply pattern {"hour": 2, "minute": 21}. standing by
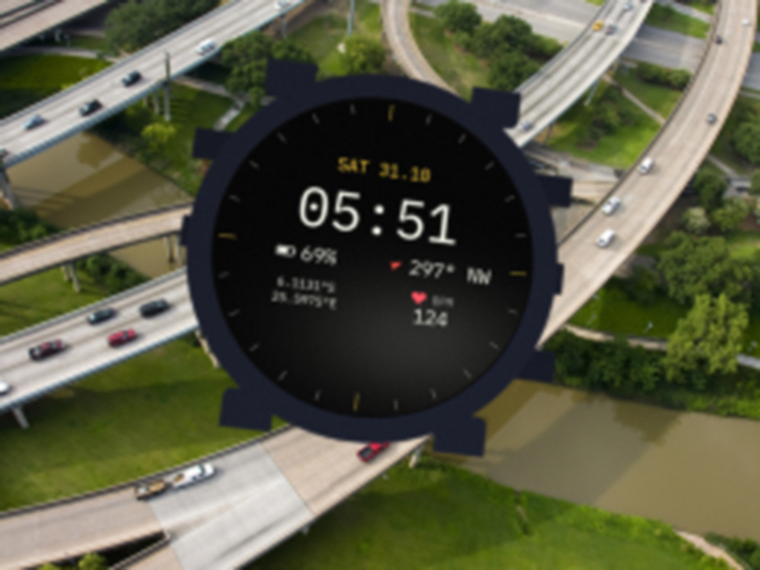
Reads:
{"hour": 5, "minute": 51}
